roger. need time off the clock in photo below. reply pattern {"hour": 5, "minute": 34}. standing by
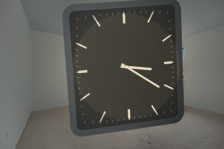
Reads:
{"hour": 3, "minute": 21}
